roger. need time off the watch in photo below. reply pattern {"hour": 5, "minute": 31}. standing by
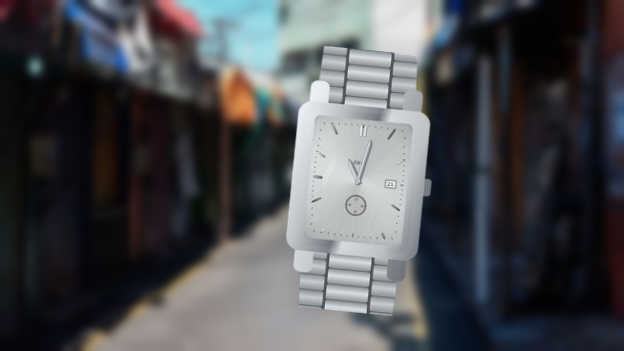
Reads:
{"hour": 11, "minute": 2}
